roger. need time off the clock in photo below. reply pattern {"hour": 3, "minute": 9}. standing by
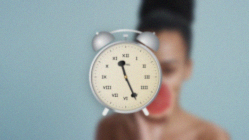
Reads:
{"hour": 11, "minute": 26}
